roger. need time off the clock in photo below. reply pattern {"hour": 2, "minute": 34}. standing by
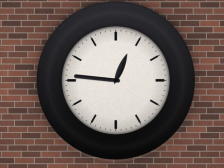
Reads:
{"hour": 12, "minute": 46}
